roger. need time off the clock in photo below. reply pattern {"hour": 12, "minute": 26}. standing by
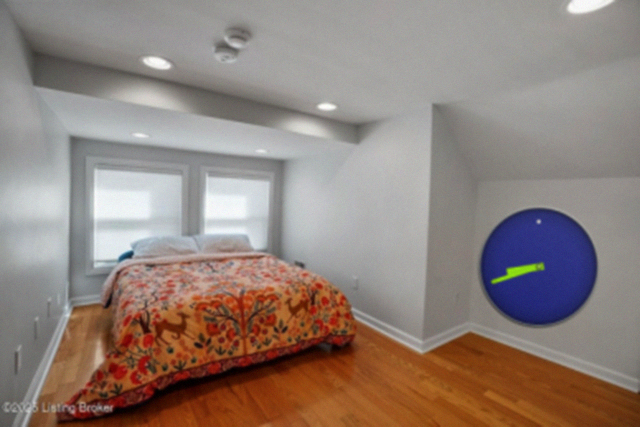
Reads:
{"hour": 8, "minute": 42}
